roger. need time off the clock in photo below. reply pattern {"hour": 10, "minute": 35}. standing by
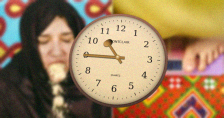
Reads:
{"hour": 10, "minute": 45}
